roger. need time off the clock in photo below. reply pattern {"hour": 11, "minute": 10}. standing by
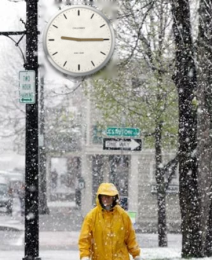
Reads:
{"hour": 9, "minute": 15}
